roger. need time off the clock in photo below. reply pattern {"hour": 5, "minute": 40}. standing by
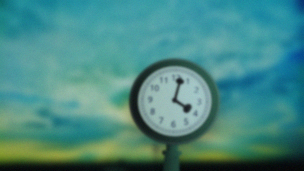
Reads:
{"hour": 4, "minute": 2}
